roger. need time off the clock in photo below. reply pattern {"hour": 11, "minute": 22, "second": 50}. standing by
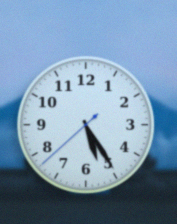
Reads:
{"hour": 5, "minute": 24, "second": 38}
